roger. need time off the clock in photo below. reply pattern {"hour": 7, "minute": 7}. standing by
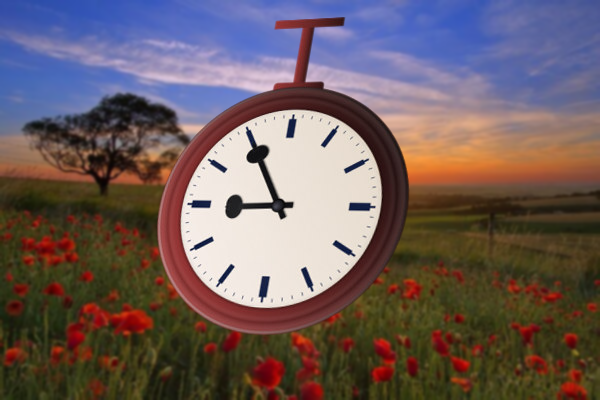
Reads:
{"hour": 8, "minute": 55}
